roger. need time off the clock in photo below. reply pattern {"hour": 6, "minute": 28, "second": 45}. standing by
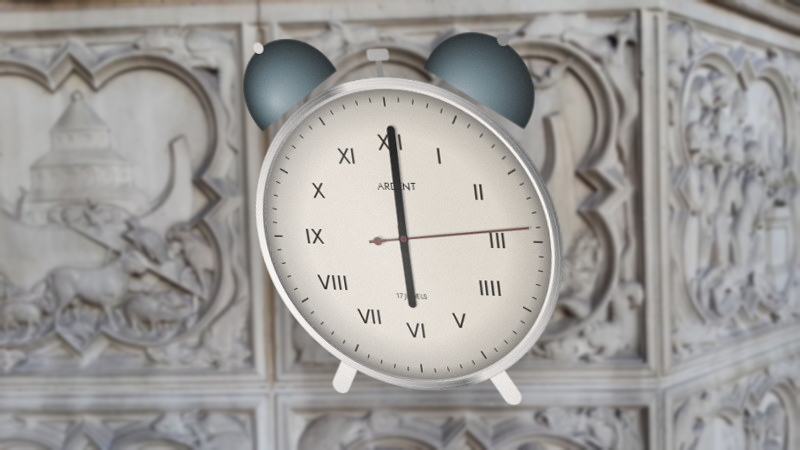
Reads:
{"hour": 6, "minute": 0, "second": 14}
